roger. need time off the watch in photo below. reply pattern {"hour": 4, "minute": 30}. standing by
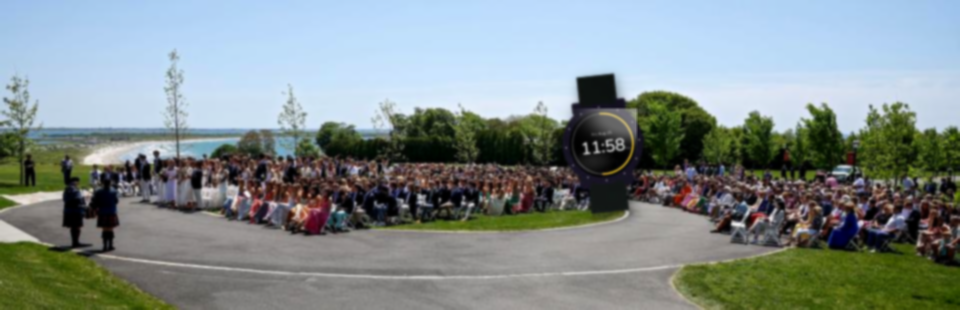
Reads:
{"hour": 11, "minute": 58}
